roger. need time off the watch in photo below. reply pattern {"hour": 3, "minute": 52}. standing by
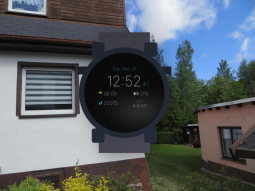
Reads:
{"hour": 12, "minute": 52}
